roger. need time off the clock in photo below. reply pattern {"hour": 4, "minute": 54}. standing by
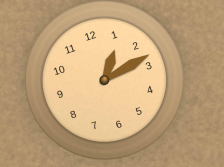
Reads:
{"hour": 1, "minute": 13}
